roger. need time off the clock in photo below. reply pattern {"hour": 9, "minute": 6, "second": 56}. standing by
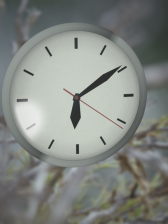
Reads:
{"hour": 6, "minute": 9, "second": 21}
